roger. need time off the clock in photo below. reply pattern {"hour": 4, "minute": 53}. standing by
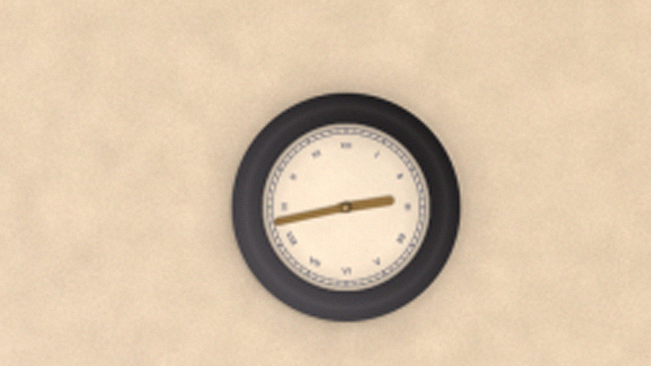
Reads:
{"hour": 2, "minute": 43}
